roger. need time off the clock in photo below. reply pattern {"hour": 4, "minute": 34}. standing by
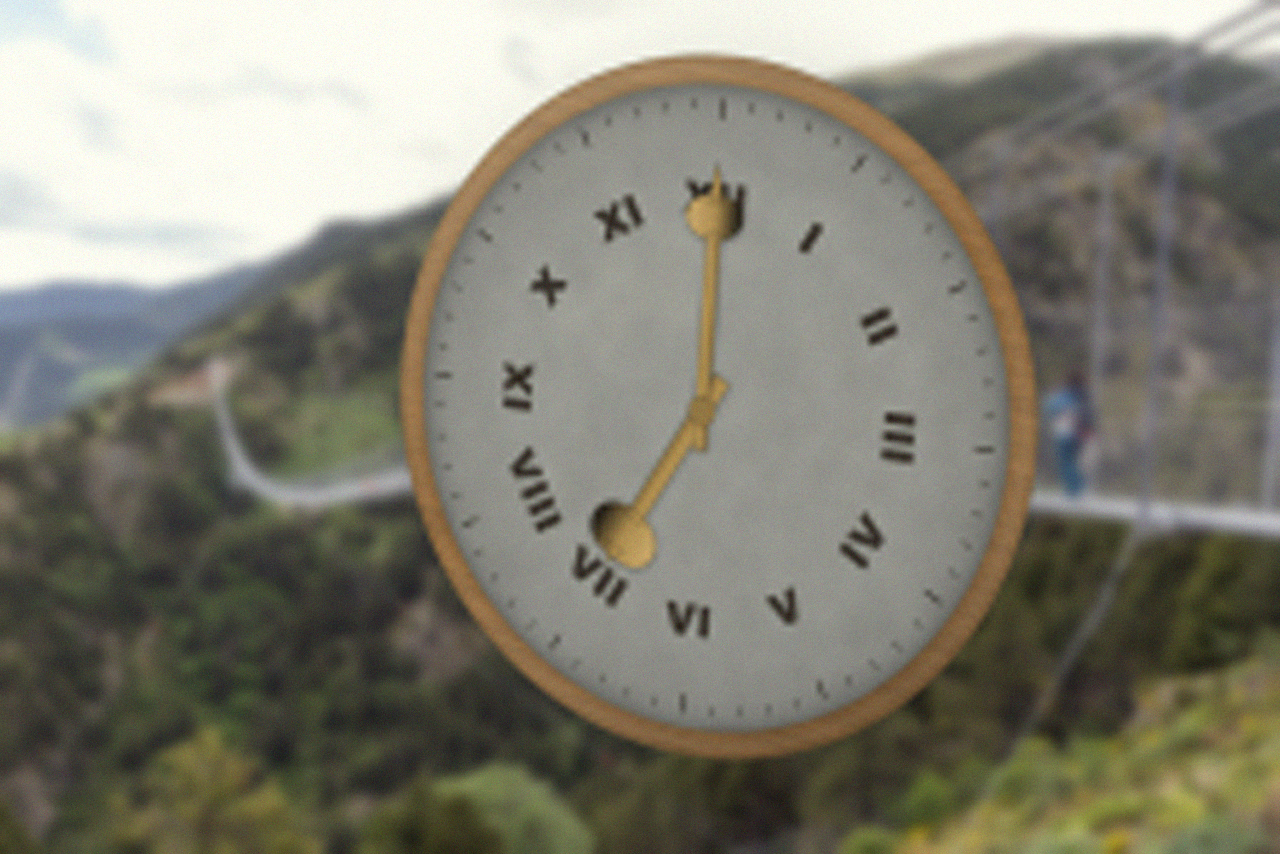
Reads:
{"hour": 7, "minute": 0}
